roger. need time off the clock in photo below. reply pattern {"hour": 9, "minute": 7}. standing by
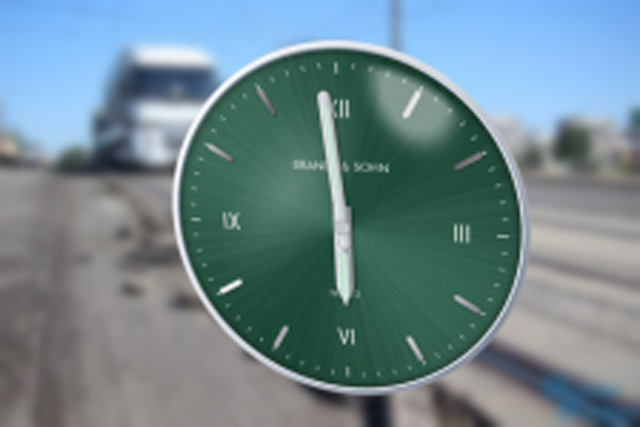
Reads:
{"hour": 5, "minute": 59}
